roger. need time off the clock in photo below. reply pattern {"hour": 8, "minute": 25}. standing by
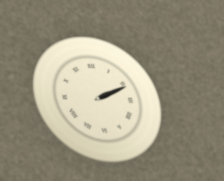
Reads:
{"hour": 2, "minute": 11}
